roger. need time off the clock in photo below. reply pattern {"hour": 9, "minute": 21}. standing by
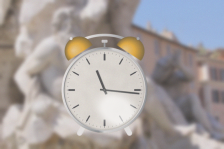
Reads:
{"hour": 11, "minute": 16}
